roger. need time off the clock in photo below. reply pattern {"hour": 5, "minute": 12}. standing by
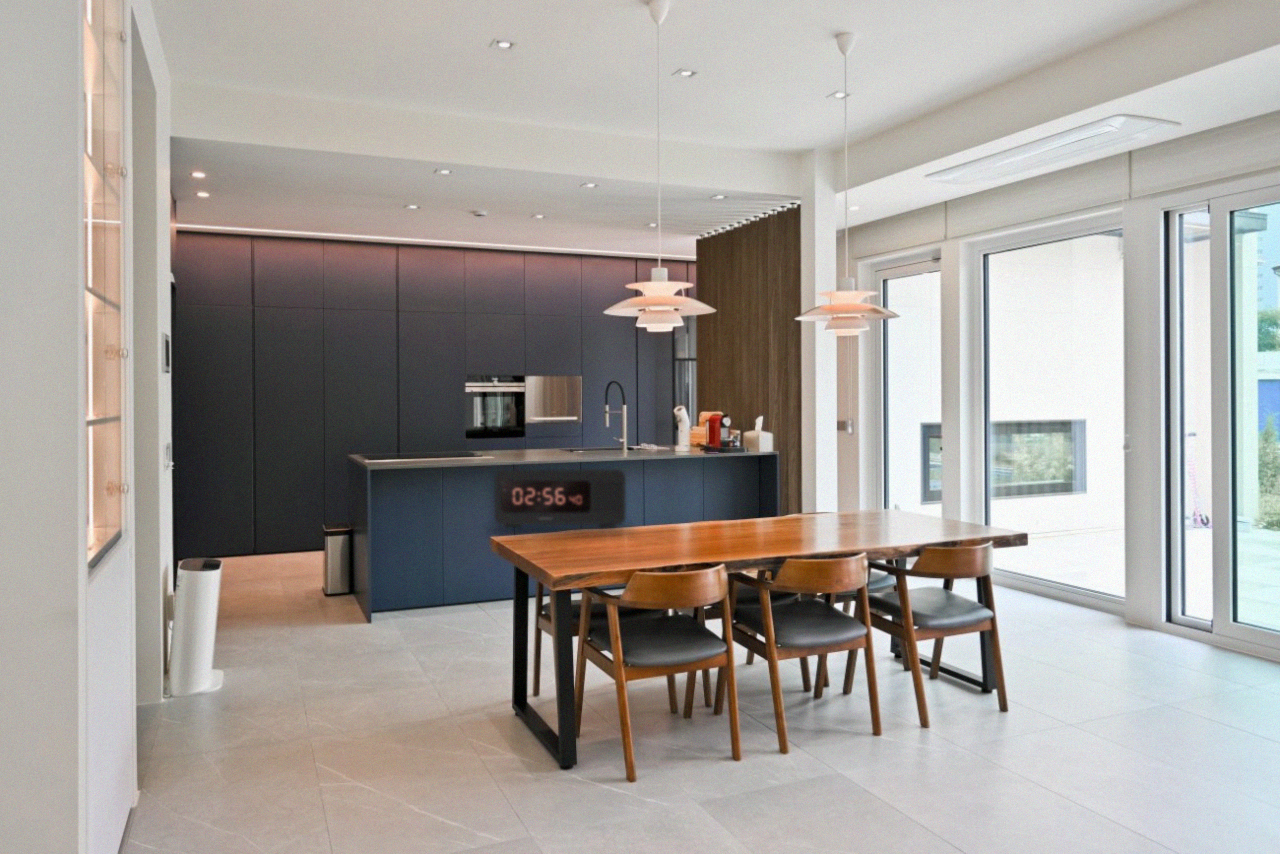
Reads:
{"hour": 2, "minute": 56}
